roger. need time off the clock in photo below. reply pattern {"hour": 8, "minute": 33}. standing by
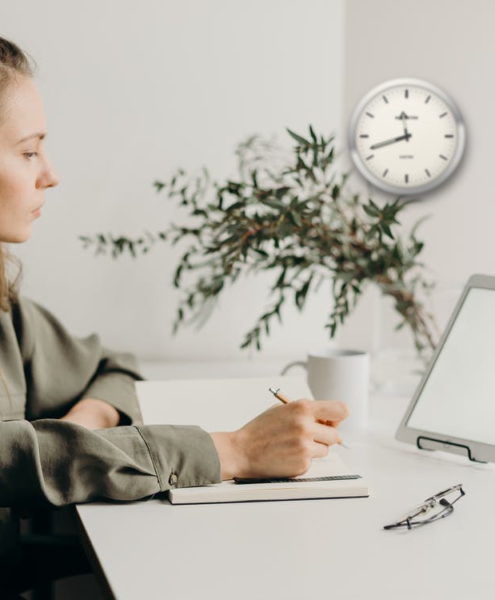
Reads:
{"hour": 11, "minute": 42}
